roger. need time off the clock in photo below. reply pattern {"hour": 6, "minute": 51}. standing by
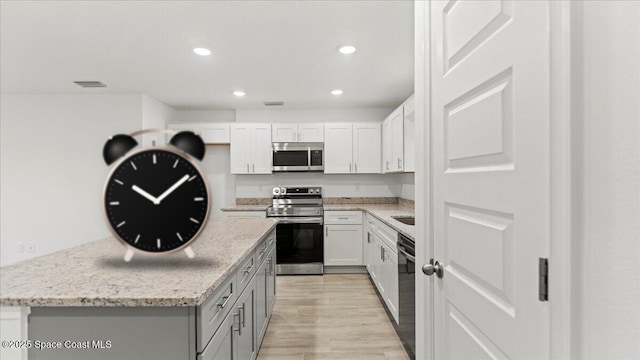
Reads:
{"hour": 10, "minute": 9}
